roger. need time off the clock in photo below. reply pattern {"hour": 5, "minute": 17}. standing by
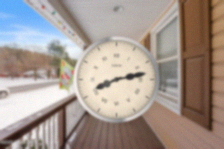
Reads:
{"hour": 8, "minute": 13}
